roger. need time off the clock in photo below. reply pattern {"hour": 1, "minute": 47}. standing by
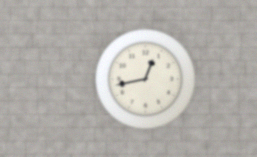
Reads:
{"hour": 12, "minute": 43}
